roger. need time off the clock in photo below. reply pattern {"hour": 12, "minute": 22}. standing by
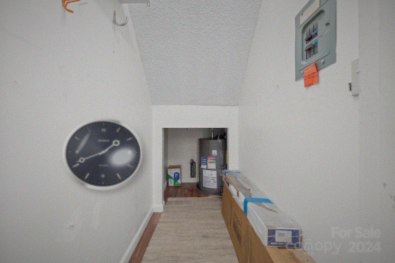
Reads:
{"hour": 1, "minute": 41}
